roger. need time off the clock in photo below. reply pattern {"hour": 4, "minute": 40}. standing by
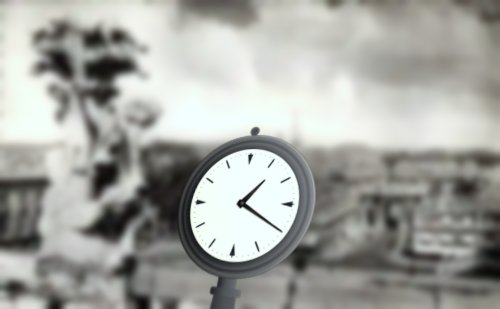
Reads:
{"hour": 1, "minute": 20}
